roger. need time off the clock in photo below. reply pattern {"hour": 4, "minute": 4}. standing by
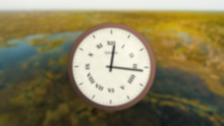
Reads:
{"hour": 12, "minute": 16}
